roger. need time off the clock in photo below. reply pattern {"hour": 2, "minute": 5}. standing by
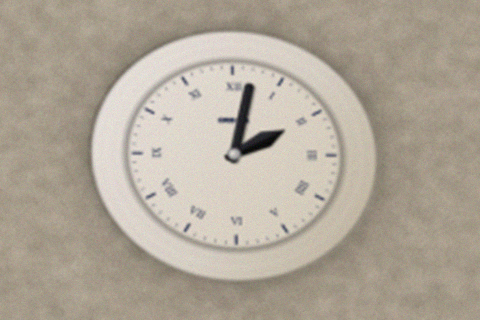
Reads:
{"hour": 2, "minute": 2}
